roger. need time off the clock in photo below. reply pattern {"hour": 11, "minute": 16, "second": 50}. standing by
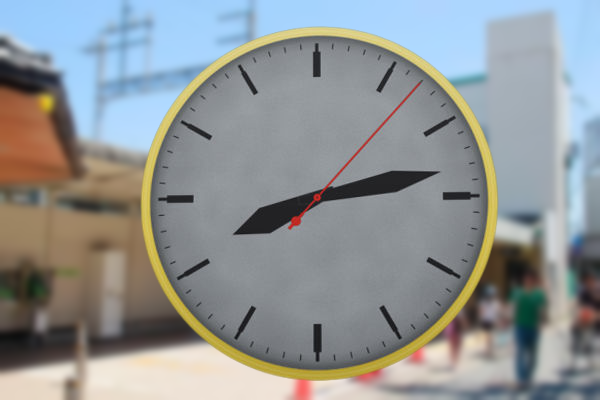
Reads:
{"hour": 8, "minute": 13, "second": 7}
